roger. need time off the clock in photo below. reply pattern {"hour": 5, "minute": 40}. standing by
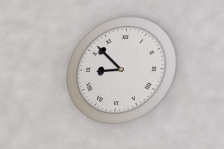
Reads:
{"hour": 8, "minute": 52}
